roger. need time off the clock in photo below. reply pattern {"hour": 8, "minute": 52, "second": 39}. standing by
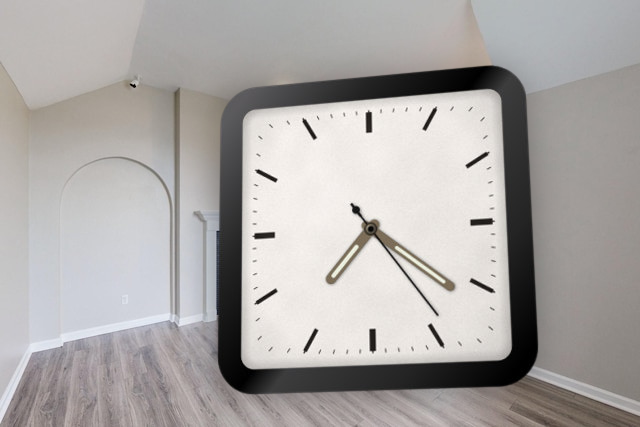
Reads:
{"hour": 7, "minute": 21, "second": 24}
